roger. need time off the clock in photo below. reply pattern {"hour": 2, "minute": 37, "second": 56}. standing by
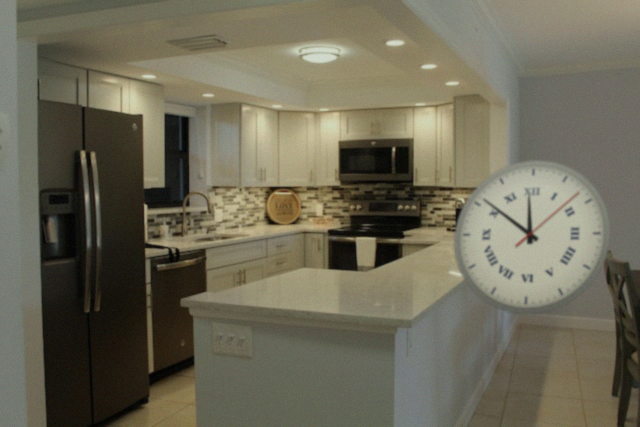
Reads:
{"hour": 11, "minute": 51, "second": 8}
